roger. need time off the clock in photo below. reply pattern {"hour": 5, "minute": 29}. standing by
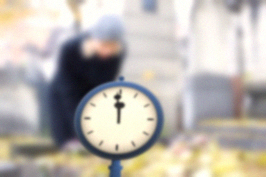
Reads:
{"hour": 11, "minute": 59}
